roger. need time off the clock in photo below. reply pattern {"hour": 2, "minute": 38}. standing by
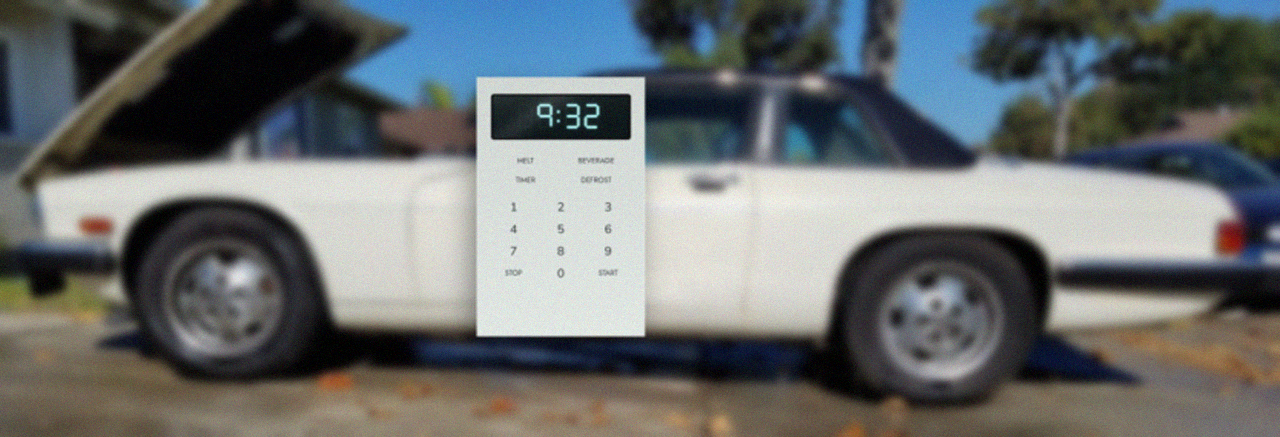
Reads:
{"hour": 9, "minute": 32}
